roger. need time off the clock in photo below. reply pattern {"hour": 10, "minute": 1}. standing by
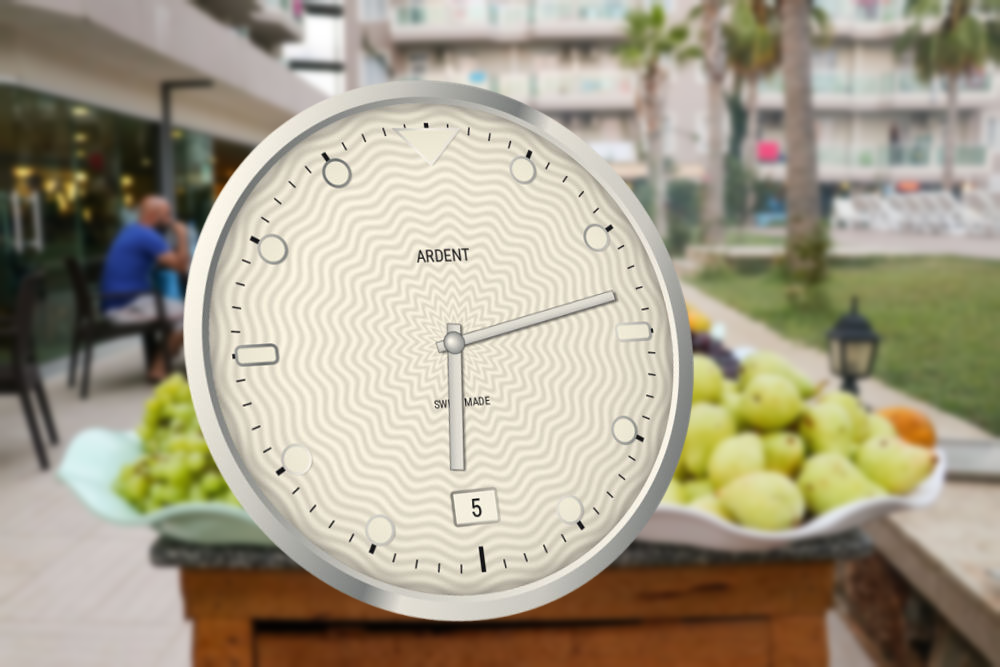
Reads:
{"hour": 6, "minute": 13}
